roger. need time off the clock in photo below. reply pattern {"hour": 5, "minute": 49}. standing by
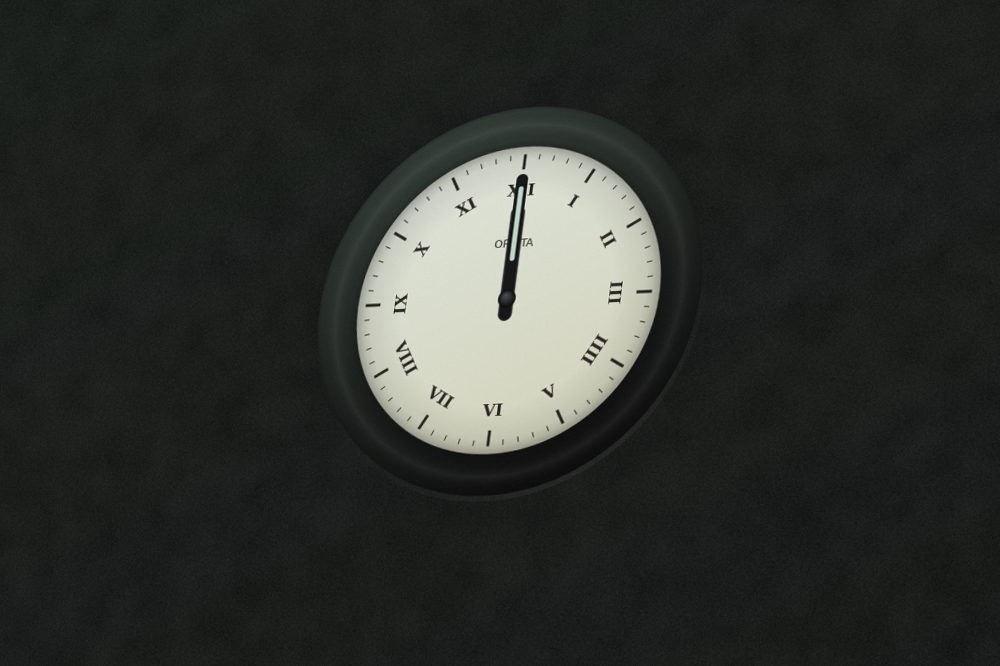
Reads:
{"hour": 12, "minute": 0}
